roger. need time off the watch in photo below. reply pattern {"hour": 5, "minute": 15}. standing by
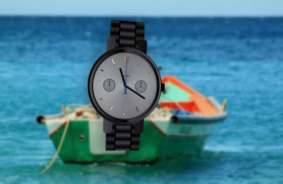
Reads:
{"hour": 11, "minute": 20}
